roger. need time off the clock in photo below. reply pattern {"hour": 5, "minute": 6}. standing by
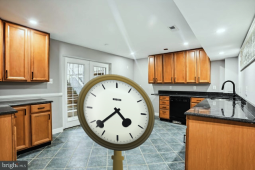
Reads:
{"hour": 4, "minute": 38}
